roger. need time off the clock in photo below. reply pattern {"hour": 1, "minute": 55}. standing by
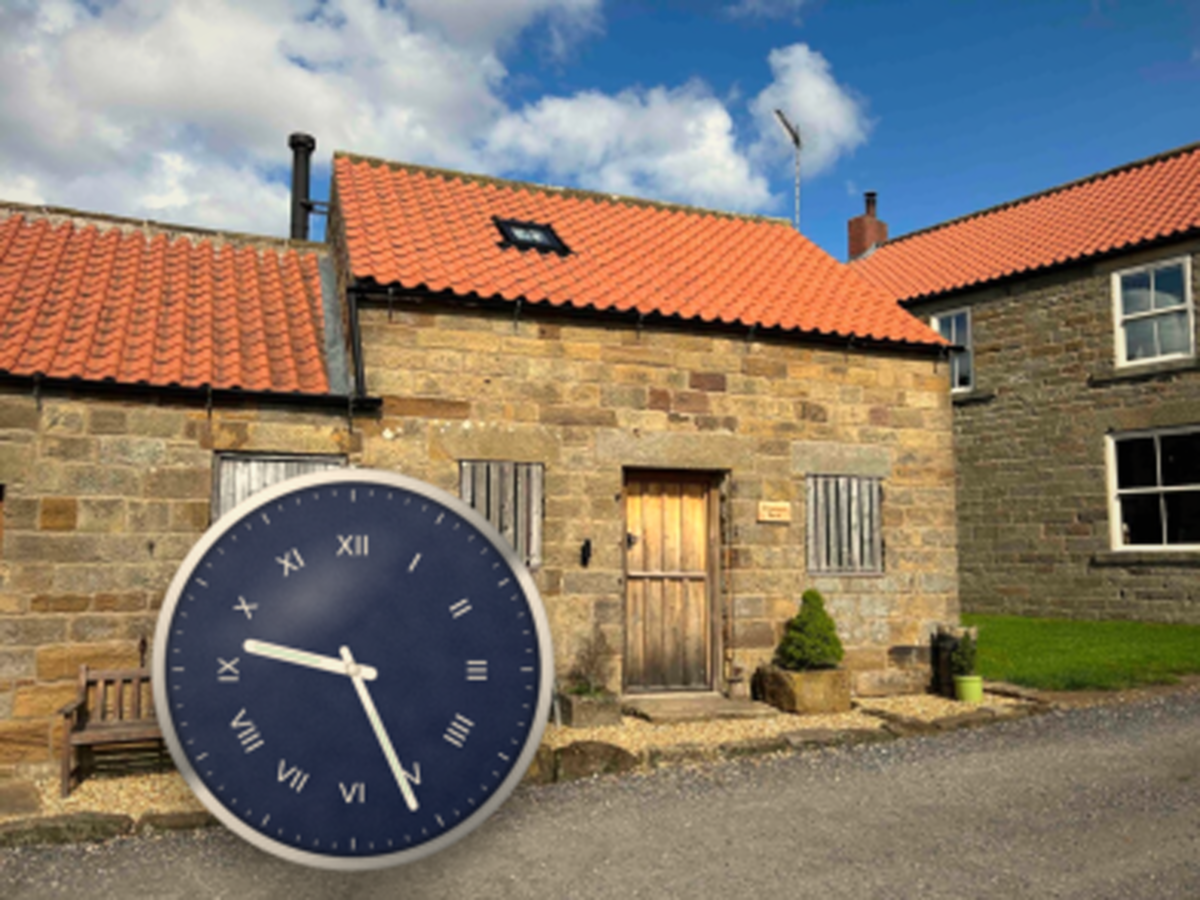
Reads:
{"hour": 9, "minute": 26}
